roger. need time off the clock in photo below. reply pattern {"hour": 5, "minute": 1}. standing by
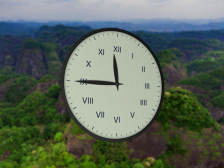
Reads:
{"hour": 11, "minute": 45}
